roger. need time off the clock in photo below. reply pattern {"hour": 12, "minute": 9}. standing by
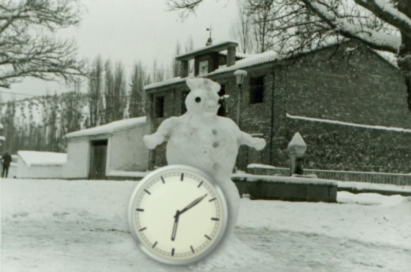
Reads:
{"hour": 6, "minute": 8}
